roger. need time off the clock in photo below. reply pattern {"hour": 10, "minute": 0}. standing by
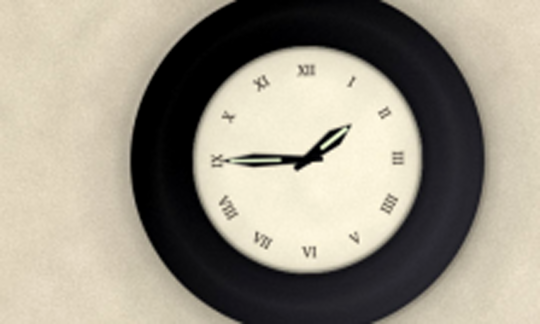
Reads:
{"hour": 1, "minute": 45}
